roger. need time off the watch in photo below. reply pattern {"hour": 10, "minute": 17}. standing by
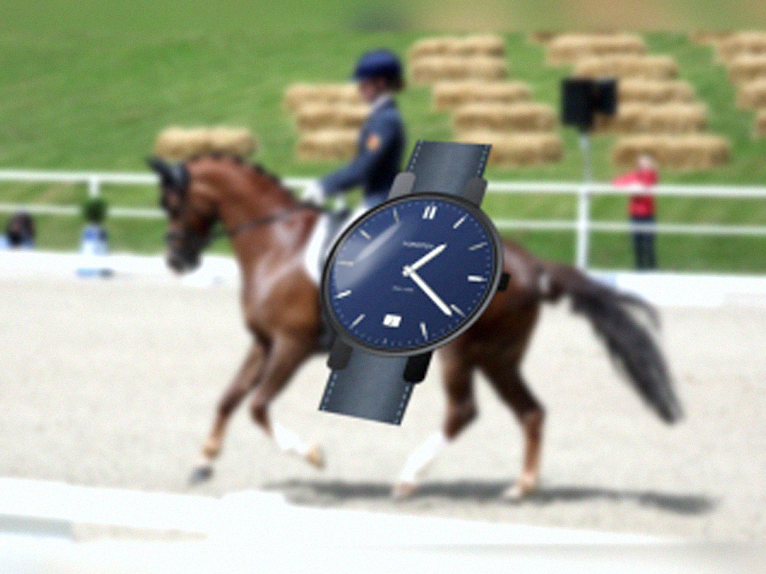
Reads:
{"hour": 1, "minute": 21}
